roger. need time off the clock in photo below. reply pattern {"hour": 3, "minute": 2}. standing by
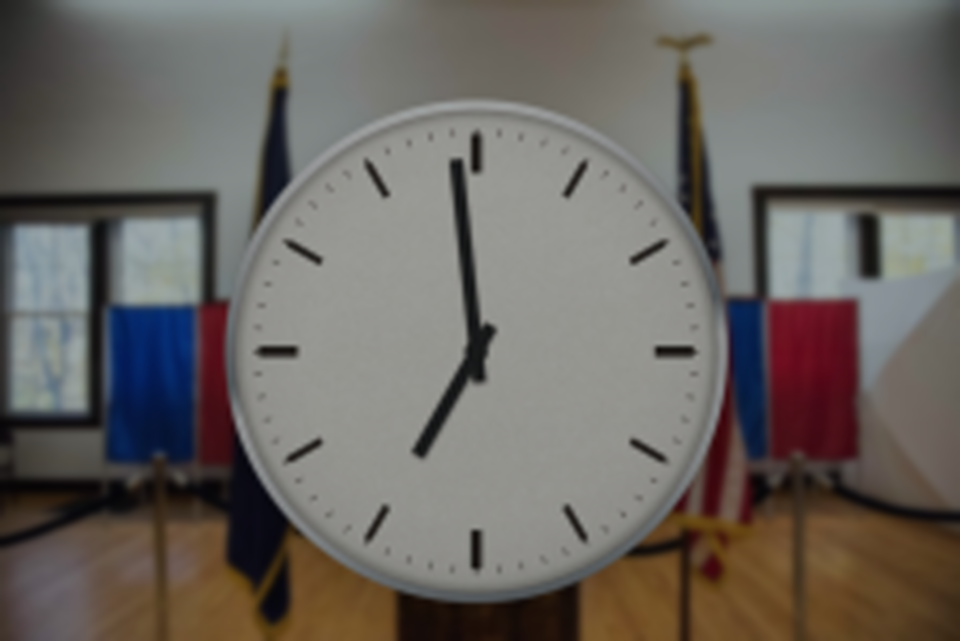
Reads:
{"hour": 6, "minute": 59}
